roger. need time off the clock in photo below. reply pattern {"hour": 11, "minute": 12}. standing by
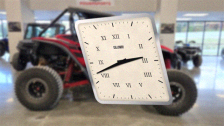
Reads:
{"hour": 2, "minute": 42}
